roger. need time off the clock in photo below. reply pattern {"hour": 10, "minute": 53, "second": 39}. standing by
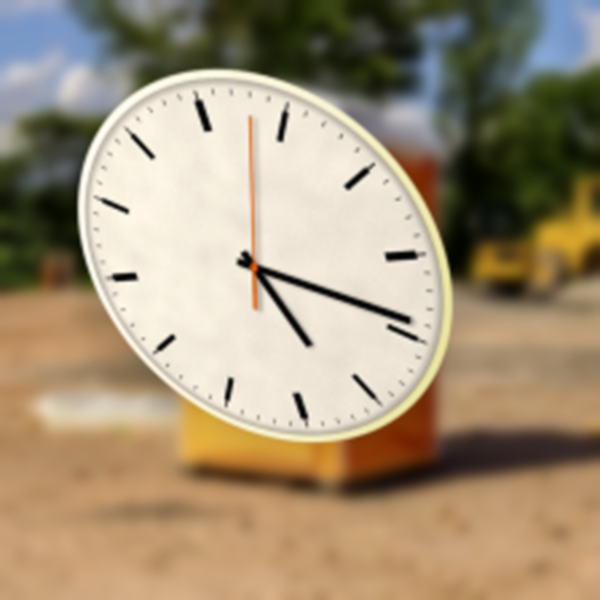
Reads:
{"hour": 5, "minute": 19, "second": 3}
